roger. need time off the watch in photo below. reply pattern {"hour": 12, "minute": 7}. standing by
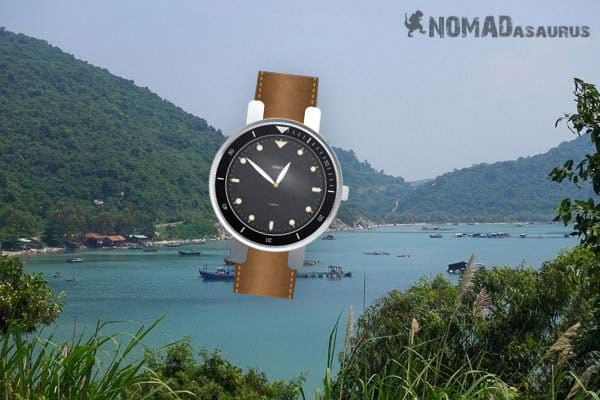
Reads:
{"hour": 12, "minute": 51}
